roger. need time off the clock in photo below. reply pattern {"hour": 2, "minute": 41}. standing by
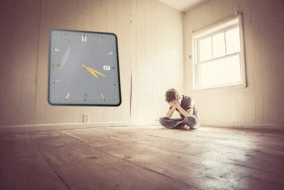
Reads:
{"hour": 4, "minute": 19}
